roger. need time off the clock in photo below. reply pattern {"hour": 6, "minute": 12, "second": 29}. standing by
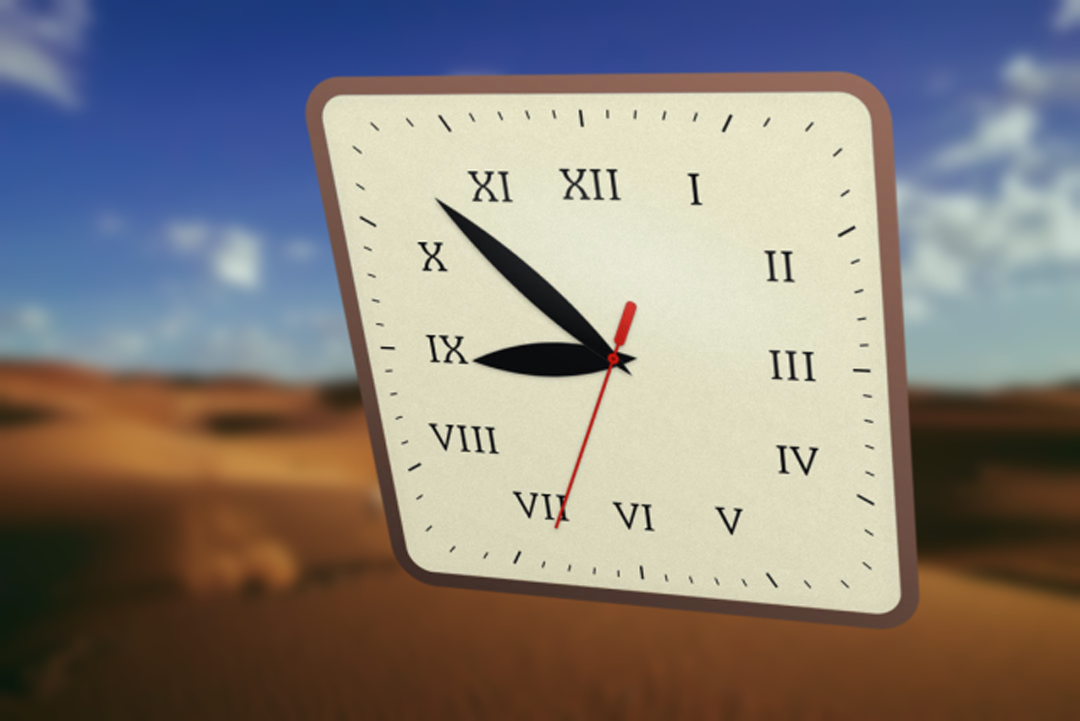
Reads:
{"hour": 8, "minute": 52, "second": 34}
